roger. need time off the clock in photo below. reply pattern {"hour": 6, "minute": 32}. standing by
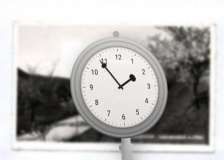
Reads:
{"hour": 1, "minute": 54}
